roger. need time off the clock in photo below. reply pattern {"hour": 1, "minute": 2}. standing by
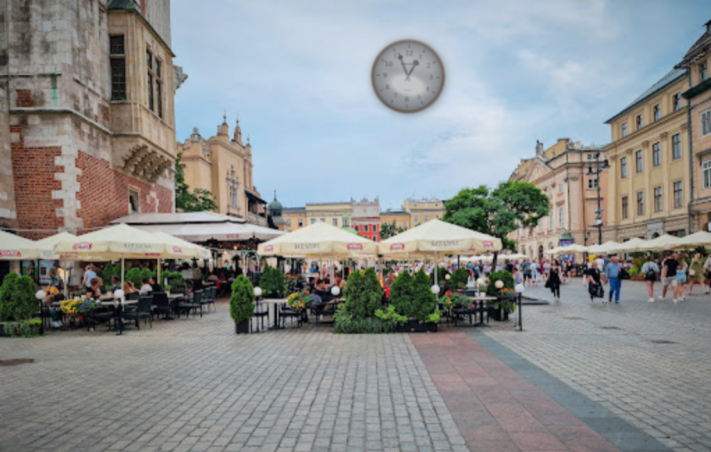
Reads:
{"hour": 12, "minute": 56}
